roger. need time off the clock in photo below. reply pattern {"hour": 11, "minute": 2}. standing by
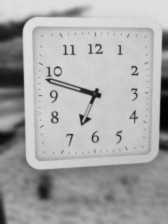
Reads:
{"hour": 6, "minute": 48}
